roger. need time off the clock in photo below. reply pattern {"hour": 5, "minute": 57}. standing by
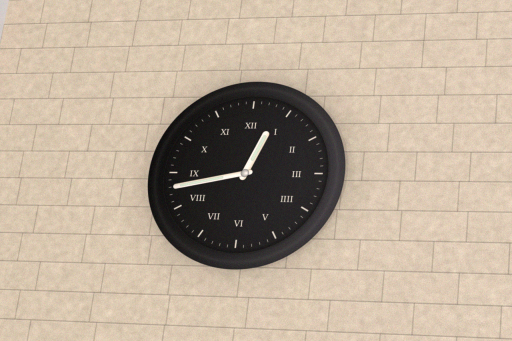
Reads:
{"hour": 12, "minute": 43}
